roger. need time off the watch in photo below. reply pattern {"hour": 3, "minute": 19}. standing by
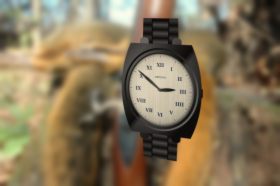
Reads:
{"hour": 2, "minute": 51}
